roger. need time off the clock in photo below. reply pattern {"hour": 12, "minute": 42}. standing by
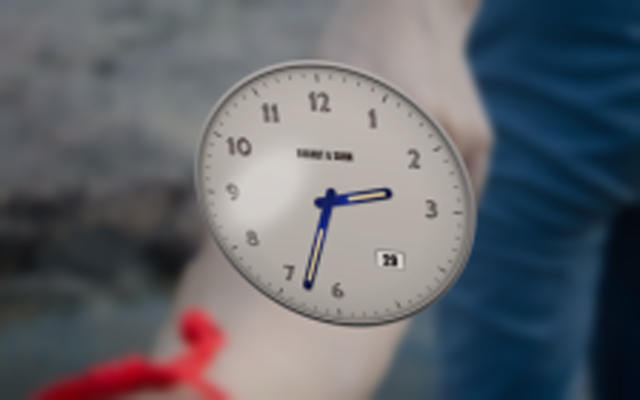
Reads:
{"hour": 2, "minute": 33}
